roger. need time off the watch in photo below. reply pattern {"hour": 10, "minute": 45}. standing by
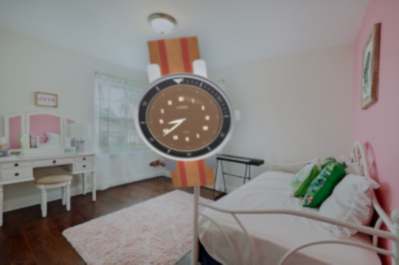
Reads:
{"hour": 8, "minute": 39}
